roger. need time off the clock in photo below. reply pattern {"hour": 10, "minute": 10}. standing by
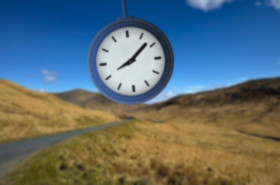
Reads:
{"hour": 8, "minute": 8}
